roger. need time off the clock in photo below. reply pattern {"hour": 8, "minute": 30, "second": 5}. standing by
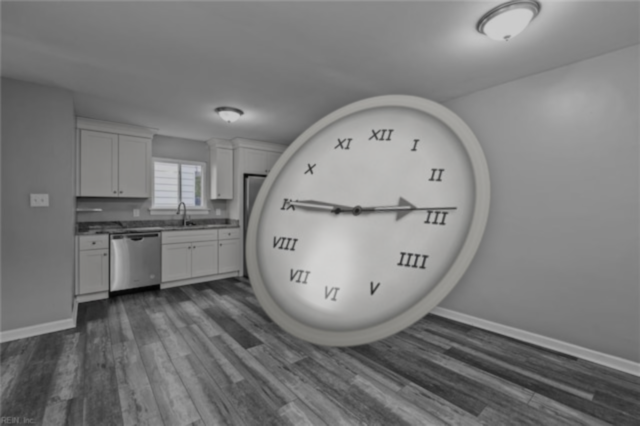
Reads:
{"hour": 2, "minute": 45, "second": 14}
